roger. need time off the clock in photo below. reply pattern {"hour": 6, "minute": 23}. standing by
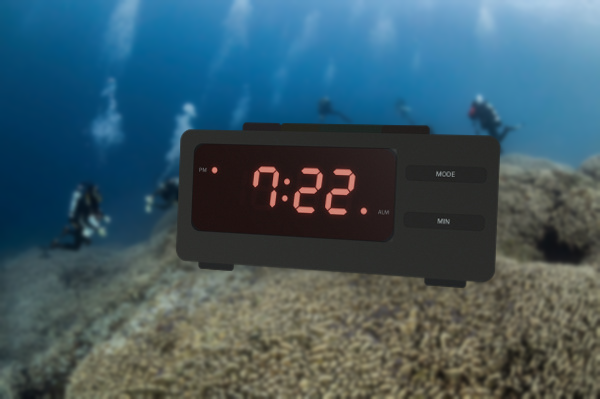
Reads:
{"hour": 7, "minute": 22}
